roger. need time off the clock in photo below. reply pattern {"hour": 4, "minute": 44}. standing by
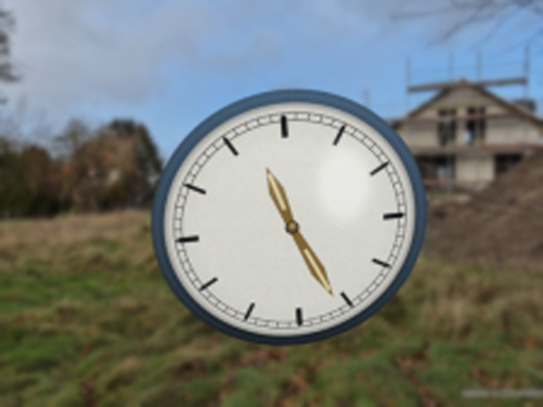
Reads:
{"hour": 11, "minute": 26}
